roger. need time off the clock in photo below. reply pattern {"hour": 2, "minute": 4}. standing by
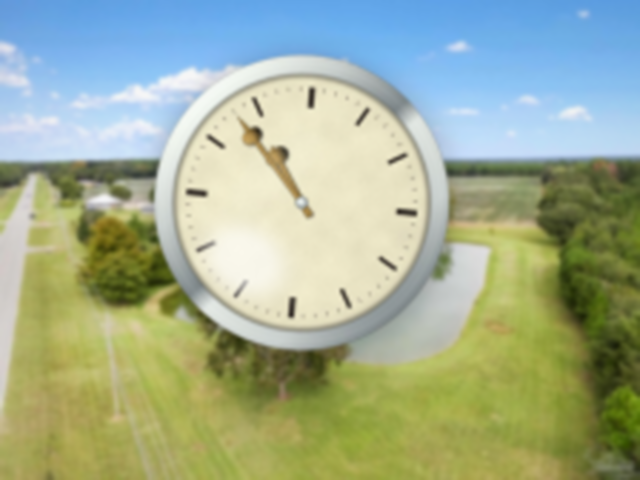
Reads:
{"hour": 10, "minute": 53}
